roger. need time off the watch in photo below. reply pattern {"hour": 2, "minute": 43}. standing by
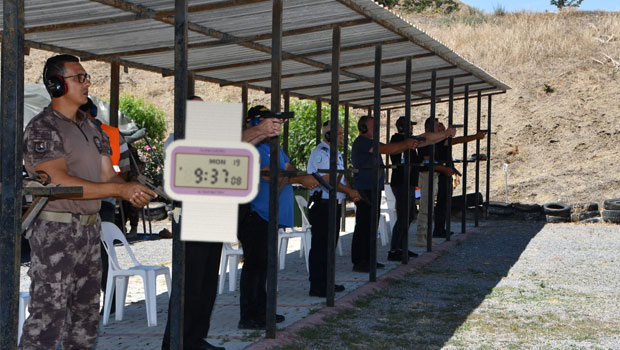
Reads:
{"hour": 9, "minute": 37}
